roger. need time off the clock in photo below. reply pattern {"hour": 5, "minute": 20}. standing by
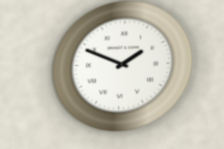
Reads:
{"hour": 1, "minute": 49}
